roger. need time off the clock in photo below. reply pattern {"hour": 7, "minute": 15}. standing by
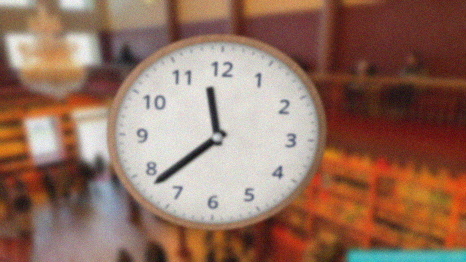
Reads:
{"hour": 11, "minute": 38}
